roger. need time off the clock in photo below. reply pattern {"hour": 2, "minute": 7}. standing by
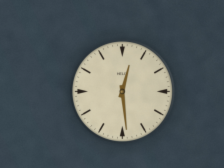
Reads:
{"hour": 12, "minute": 29}
